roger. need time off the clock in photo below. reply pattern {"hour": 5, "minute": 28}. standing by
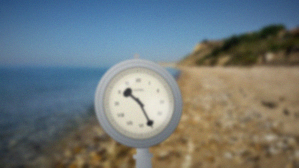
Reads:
{"hour": 10, "minute": 26}
